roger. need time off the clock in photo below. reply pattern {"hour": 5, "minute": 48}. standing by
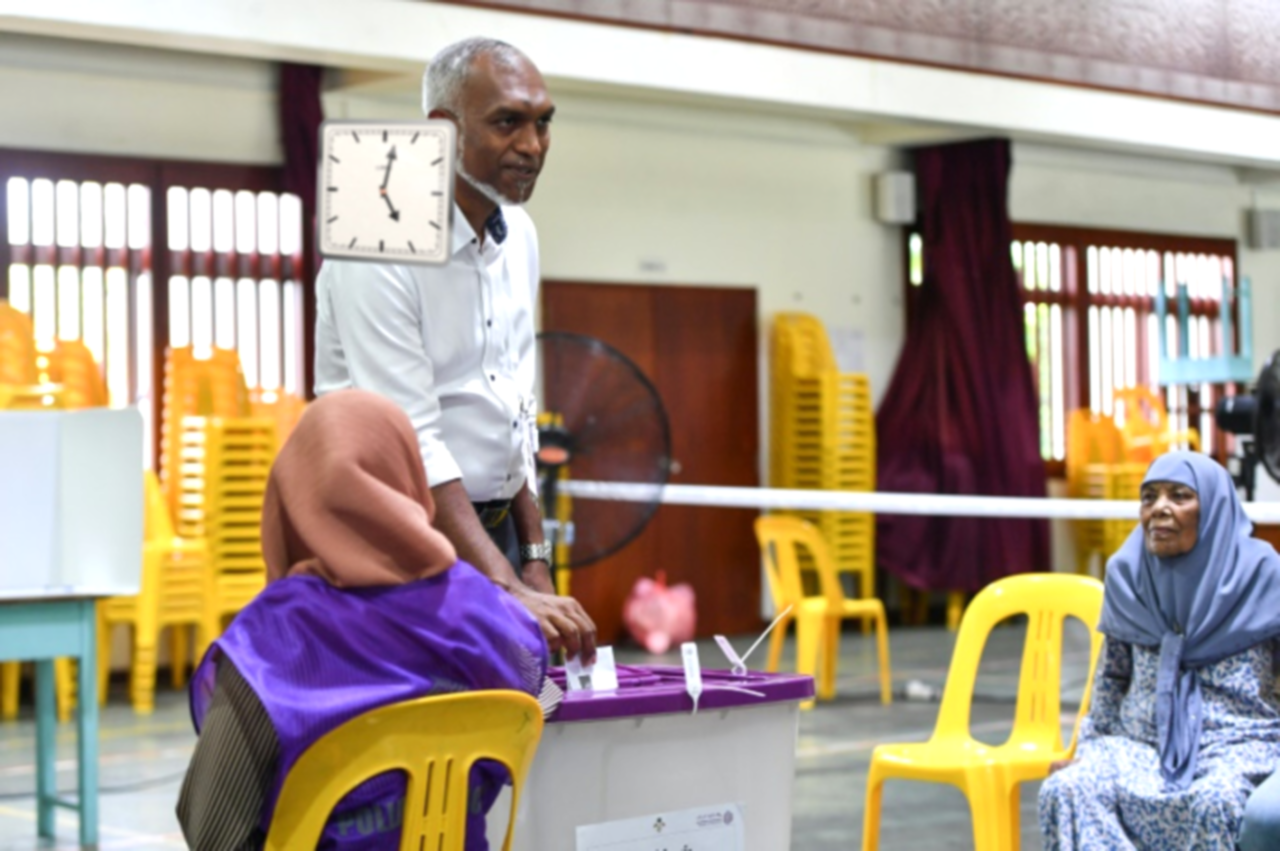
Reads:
{"hour": 5, "minute": 2}
